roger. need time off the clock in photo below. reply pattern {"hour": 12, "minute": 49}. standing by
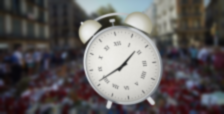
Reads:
{"hour": 1, "minute": 41}
